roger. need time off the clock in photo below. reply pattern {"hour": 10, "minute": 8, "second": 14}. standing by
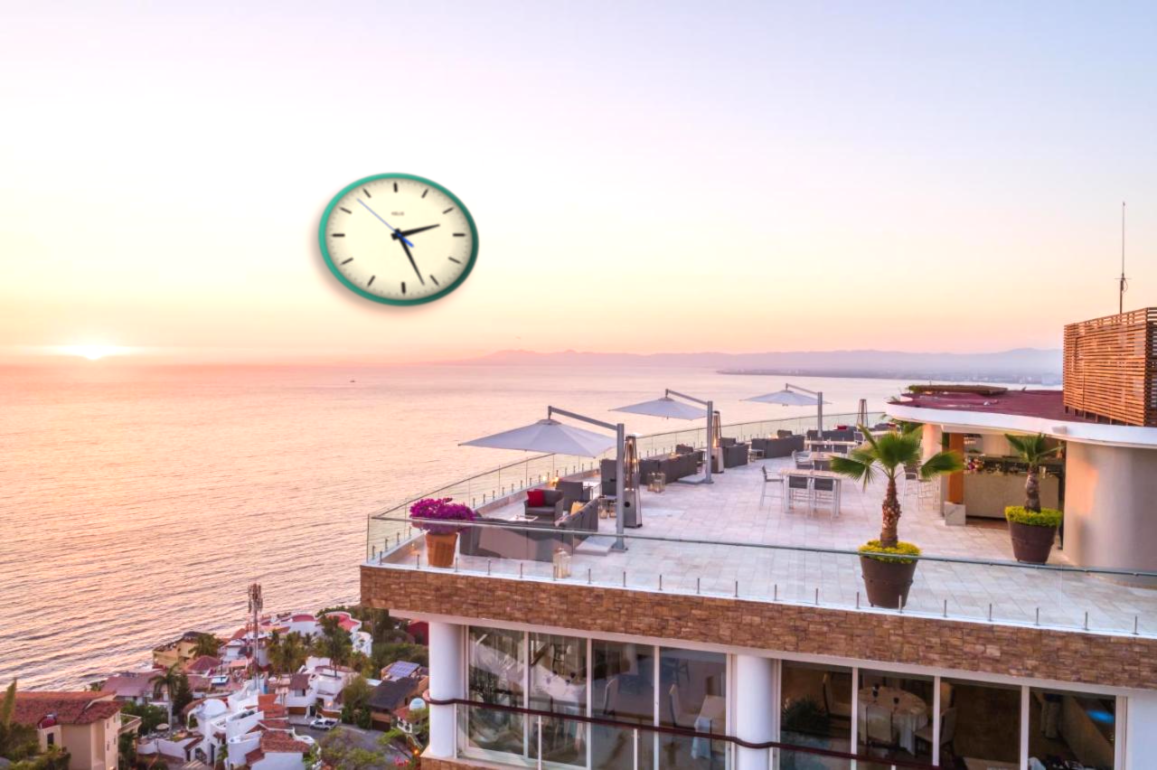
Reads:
{"hour": 2, "minute": 26, "second": 53}
